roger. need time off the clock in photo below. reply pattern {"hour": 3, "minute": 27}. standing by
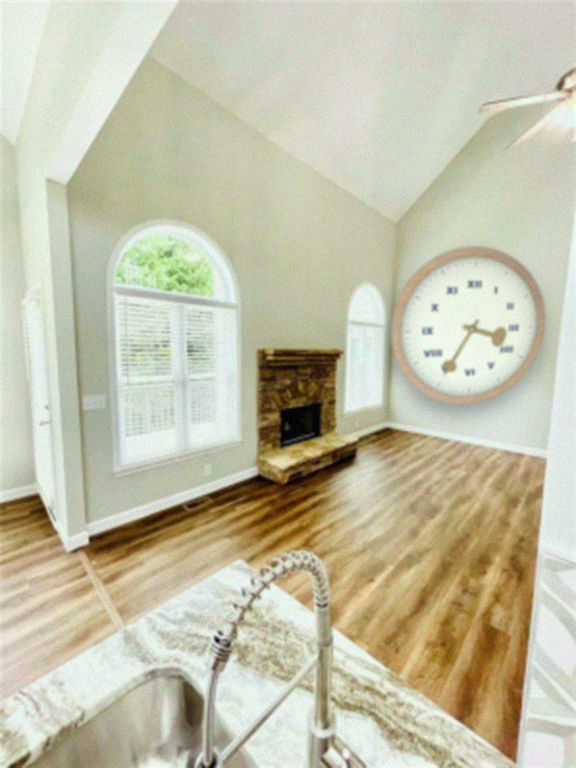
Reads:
{"hour": 3, "minute": 35}
